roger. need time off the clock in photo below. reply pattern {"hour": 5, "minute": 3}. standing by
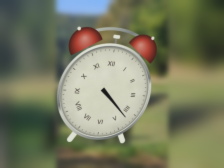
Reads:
{"hour": 4, "minute": 22}
